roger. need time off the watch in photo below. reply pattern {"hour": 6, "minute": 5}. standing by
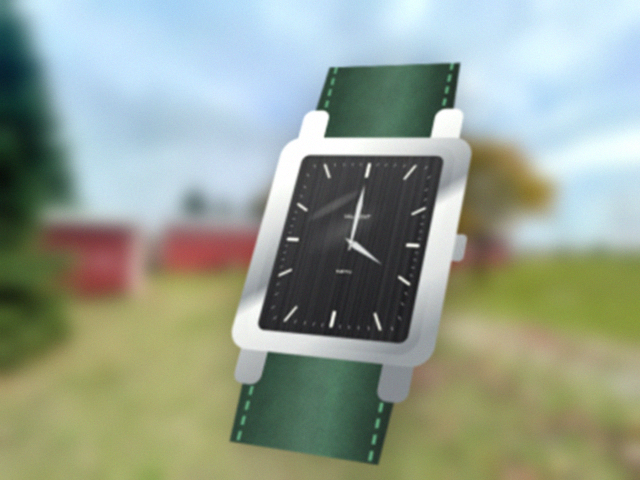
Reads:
{"hour": 4, "minute": 0}
